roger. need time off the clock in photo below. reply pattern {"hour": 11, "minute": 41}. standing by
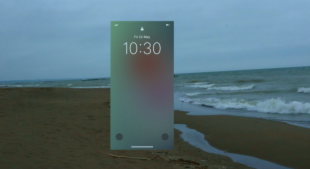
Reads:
{"hour": 10, "minute": 30}
